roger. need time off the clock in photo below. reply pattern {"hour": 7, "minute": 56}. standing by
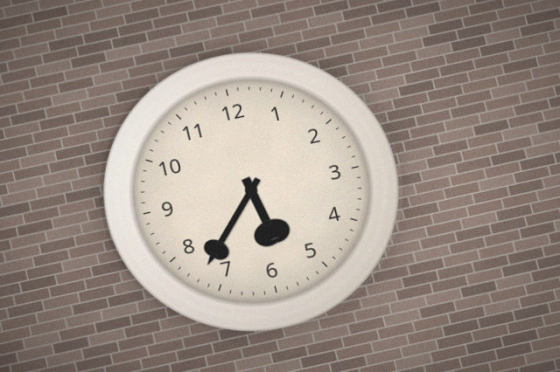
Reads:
{"hour": 5, "minute": 37}
